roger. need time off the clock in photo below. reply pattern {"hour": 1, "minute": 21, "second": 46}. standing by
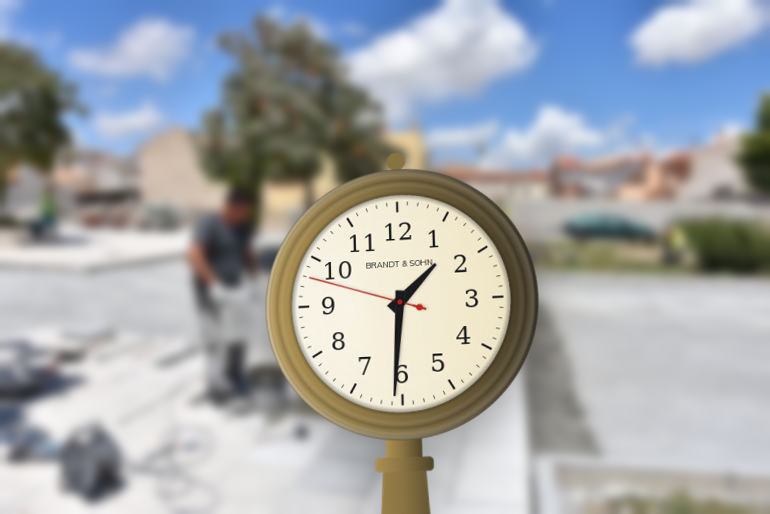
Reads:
{"hour": 1, "minute": 30, "second": 48}
